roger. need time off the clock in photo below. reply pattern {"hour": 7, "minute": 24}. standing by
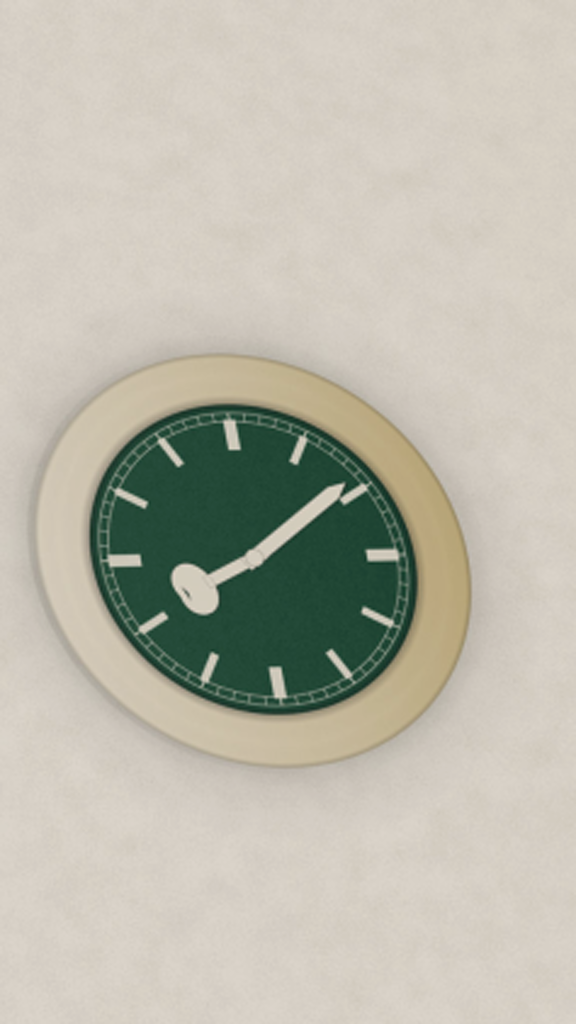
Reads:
{"hour": 8, "minute": 9}
